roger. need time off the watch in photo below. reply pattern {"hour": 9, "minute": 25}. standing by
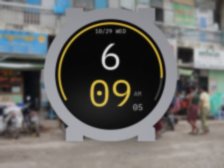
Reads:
{"hour": 6, "minute": 9}
